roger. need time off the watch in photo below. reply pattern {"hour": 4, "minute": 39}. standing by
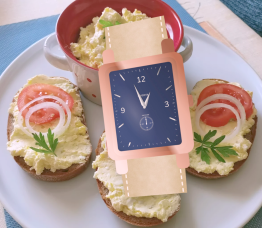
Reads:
{"hour": 12, "minute": 57}
